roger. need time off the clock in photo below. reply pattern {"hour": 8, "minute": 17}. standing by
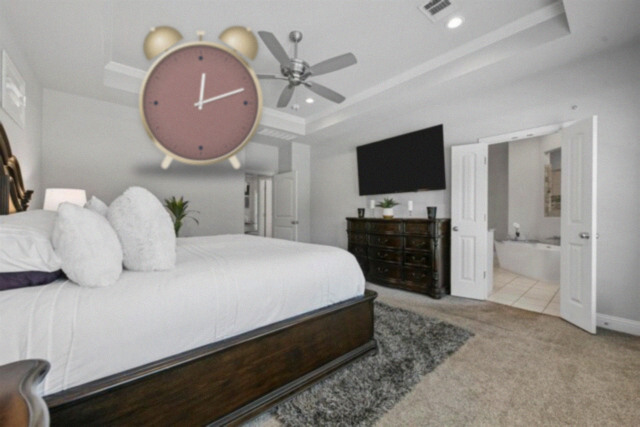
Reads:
{"hour": 12, "minute": 12}
